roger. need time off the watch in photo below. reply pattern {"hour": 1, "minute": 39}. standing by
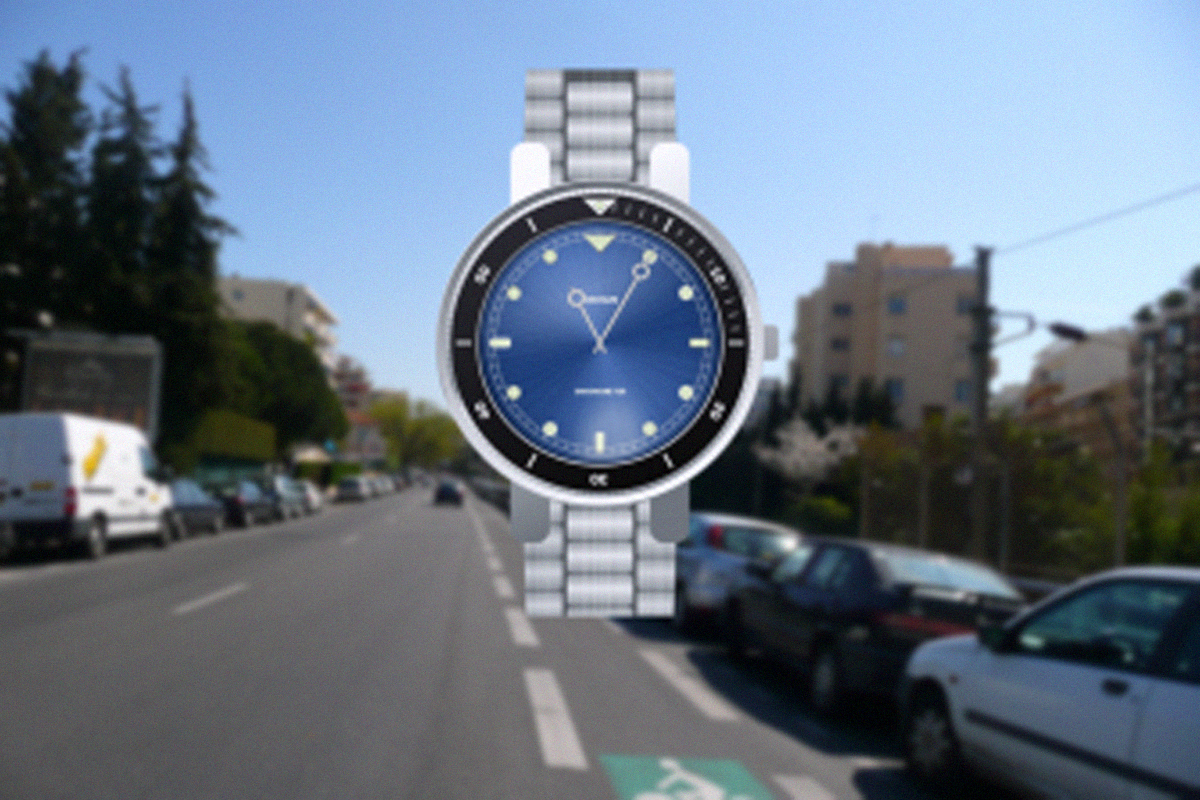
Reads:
{"hour": 11, "minute": 5}
